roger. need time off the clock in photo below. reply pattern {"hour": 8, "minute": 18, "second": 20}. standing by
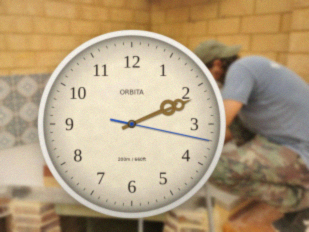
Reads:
{"hour": 2, "minute": 11, "second": 17}
